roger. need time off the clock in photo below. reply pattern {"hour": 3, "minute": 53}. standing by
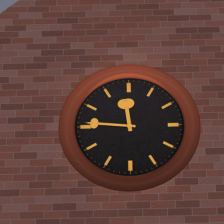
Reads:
{"hour": 11, "minute": 46}
